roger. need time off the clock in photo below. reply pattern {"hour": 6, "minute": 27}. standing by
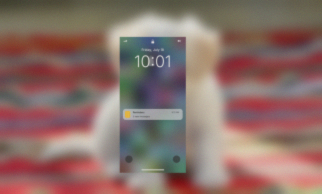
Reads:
{"hour": 10, "minute": 1}
